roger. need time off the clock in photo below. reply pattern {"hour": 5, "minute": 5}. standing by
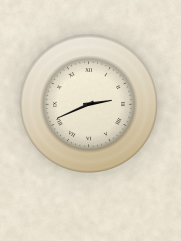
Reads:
{"hour": 2, "minute": 41}
